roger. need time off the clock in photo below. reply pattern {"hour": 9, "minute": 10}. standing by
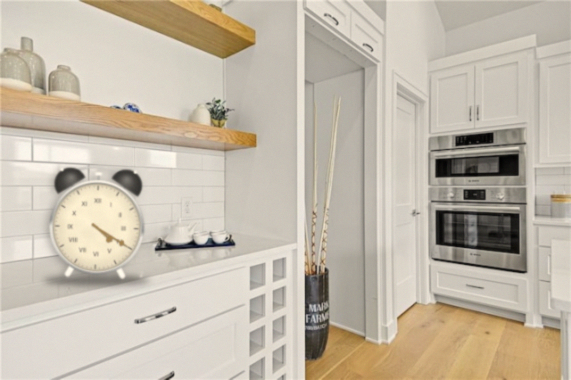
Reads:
{"hour": 4, "minute": 20}
